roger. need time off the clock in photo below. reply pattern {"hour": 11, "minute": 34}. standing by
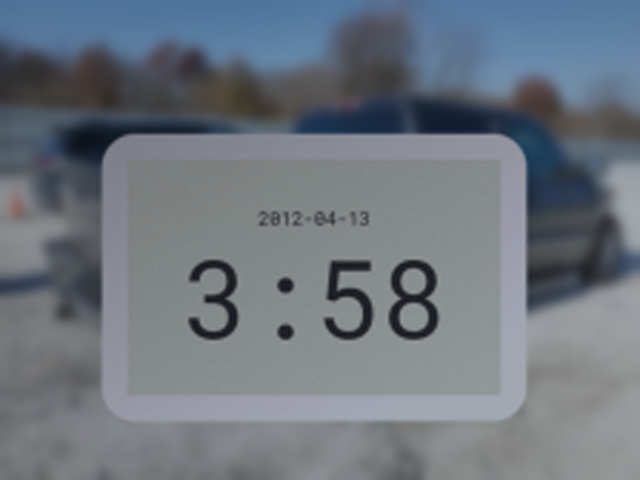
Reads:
{"hour": 3, "minute": 58}
